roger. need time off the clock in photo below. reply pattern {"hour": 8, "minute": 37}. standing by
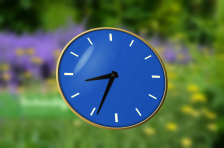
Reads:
{"hour": 8, "minute": 34}
